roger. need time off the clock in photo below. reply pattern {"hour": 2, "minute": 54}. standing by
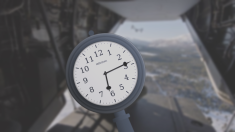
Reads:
{"hour": 6, "minute": 14}
